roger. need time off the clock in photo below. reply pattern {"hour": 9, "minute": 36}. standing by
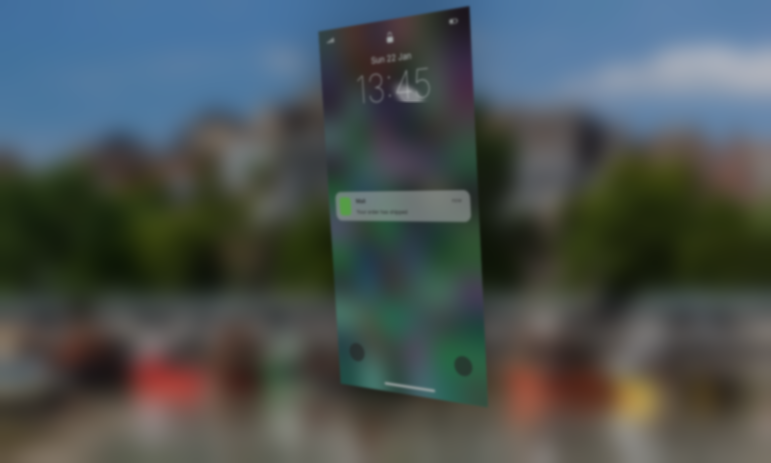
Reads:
{"hour": 13, "minute": 45}
